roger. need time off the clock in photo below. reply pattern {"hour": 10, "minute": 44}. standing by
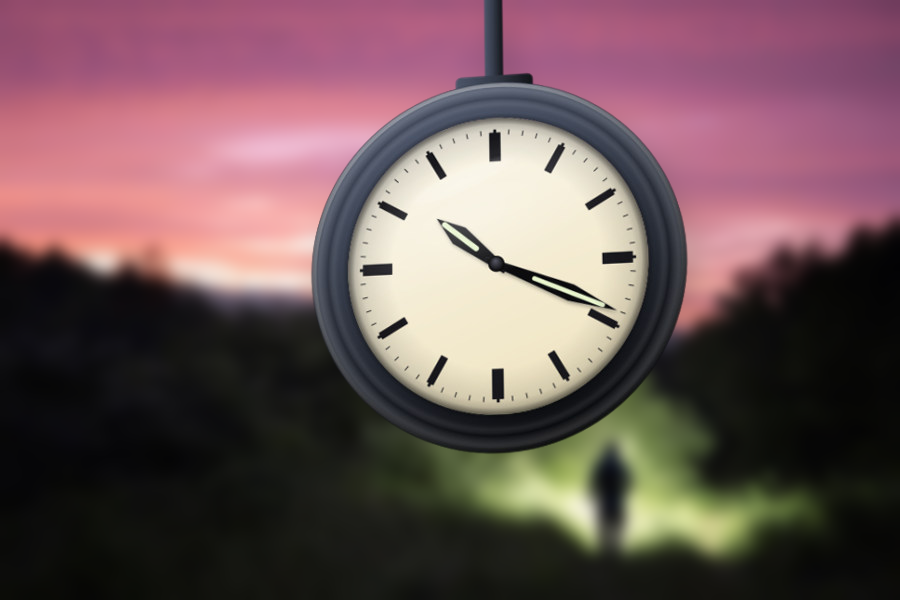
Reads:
{"hour": 10, "minute": 19}
